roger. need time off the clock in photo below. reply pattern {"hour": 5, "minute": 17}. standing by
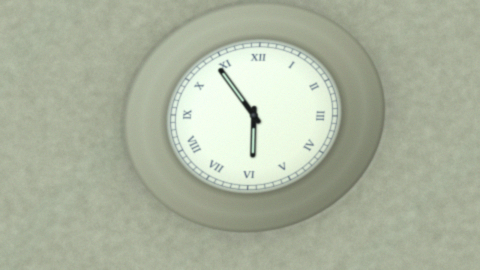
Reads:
{"hour": 5, "minute": 54}
